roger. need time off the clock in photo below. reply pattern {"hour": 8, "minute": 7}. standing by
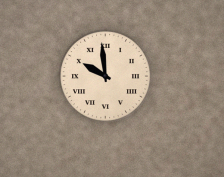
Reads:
{"hour": 9, "minute": 59}
